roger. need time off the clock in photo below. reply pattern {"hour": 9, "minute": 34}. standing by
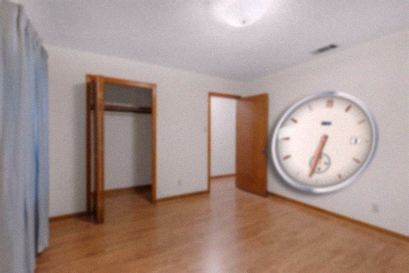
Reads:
{"hour": 6, "minute": 32}
